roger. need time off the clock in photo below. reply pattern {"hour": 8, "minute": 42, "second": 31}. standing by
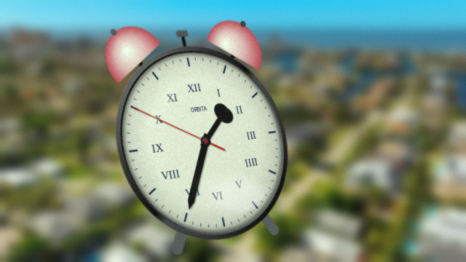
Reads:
{"hour": 1, "minute": 34, "second": 50}
